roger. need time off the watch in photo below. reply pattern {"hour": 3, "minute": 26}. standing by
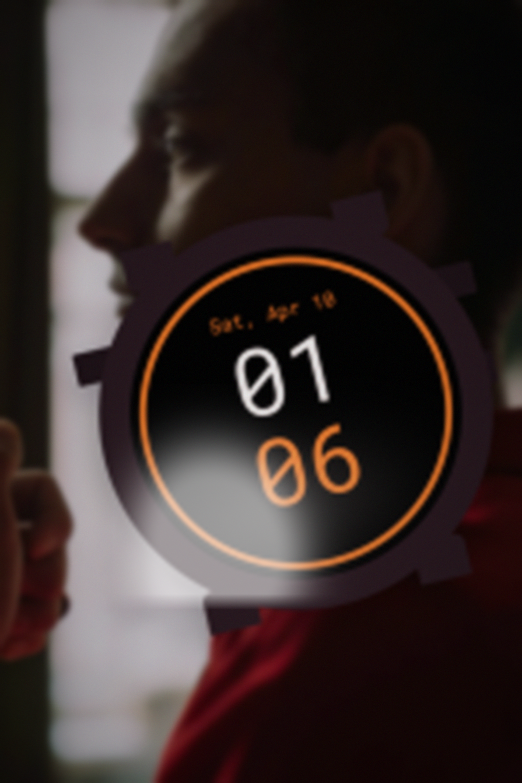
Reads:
{"hour": 1, "minute": 6}
